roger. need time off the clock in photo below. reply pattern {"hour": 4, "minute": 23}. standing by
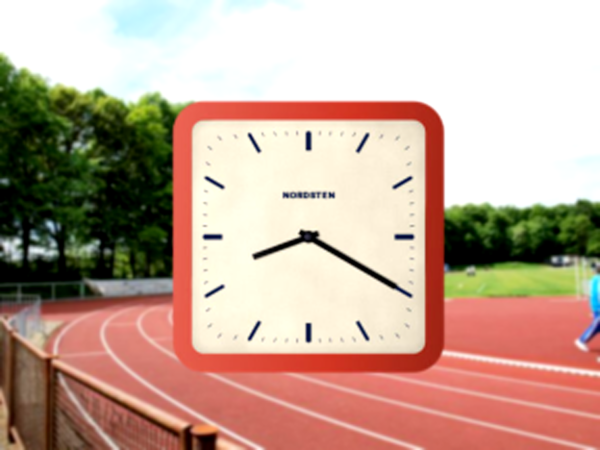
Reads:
{"hour": 8, "minute": 20}
